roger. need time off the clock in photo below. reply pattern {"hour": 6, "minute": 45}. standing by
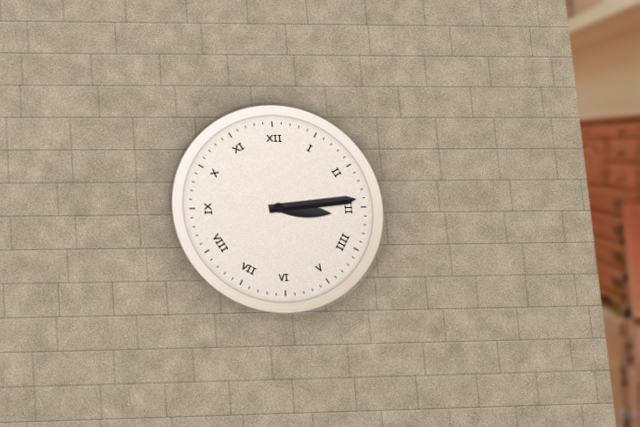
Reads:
{"hour": 3, "minute": 14}
